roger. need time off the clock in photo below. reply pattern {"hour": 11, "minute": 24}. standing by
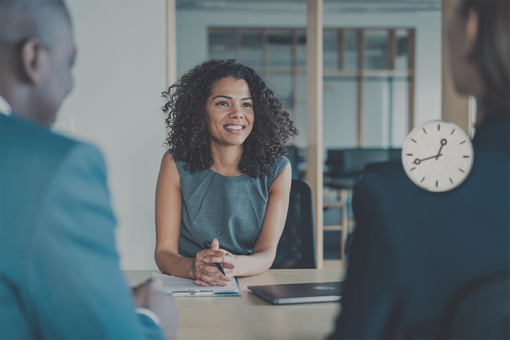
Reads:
{"hour": 12, "minute": 42}
